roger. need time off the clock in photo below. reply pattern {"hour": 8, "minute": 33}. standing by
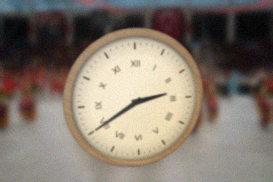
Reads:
{"hour": 2, "minute": 40}
